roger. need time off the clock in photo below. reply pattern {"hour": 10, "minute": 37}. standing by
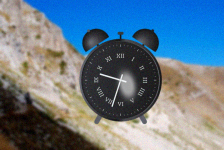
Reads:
{"hour": 9, "minute": 33}
